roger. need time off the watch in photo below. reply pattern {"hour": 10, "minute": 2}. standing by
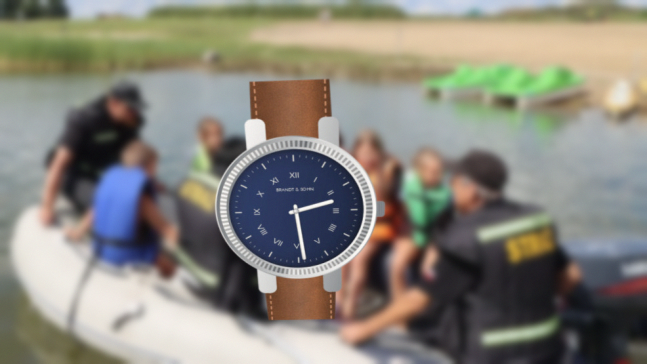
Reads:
{"hour": 2, "minute": 29}
